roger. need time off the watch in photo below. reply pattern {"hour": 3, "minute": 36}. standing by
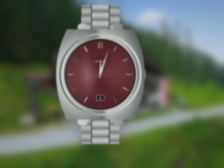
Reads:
{"hour": 12, "minute": 3}
